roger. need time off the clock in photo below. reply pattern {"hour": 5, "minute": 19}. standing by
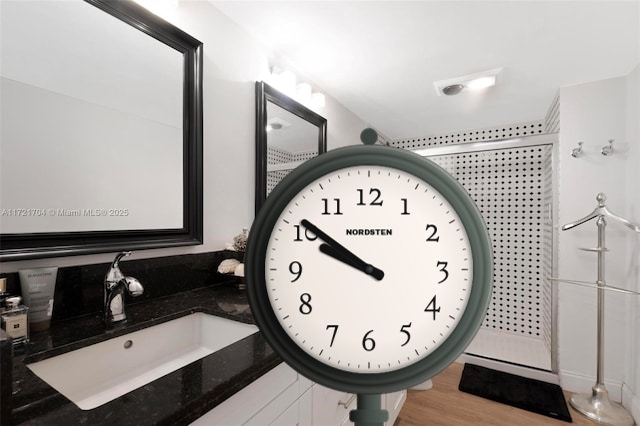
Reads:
{"hour": 9, "minute": 51}
